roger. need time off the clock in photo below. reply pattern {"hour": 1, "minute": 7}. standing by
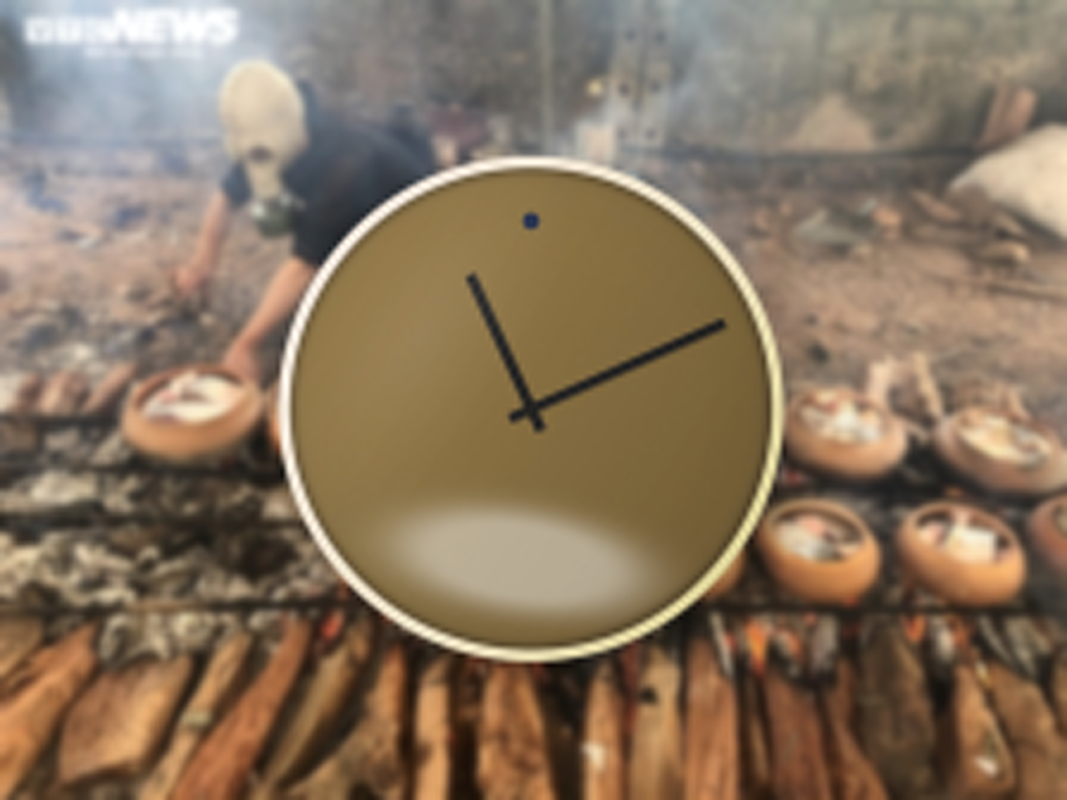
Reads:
{"hour": 11, "minute": 11}
